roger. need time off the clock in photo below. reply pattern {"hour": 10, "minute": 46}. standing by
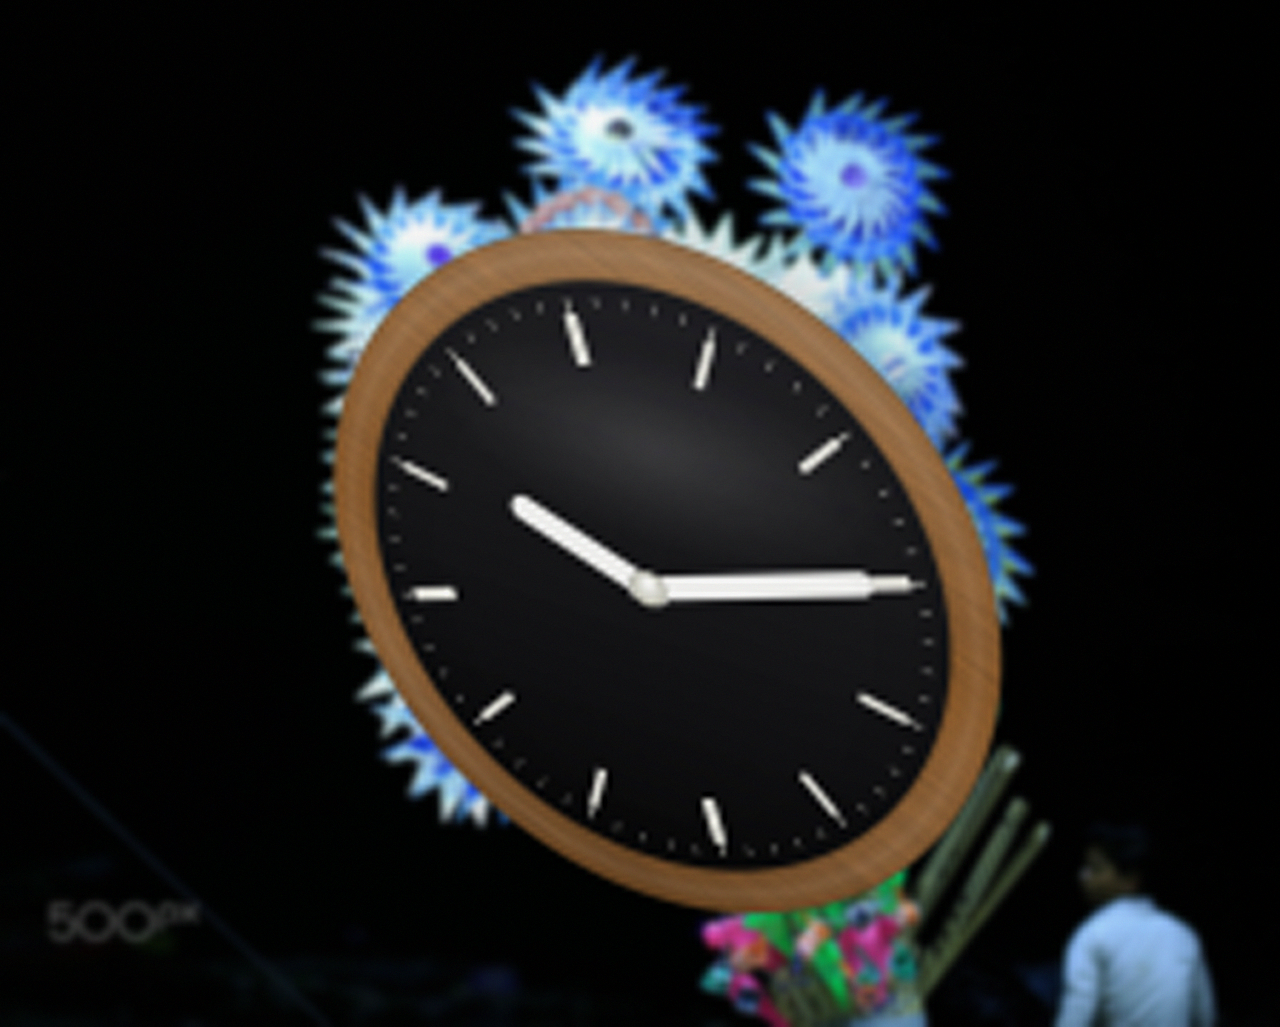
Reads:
{"hour": 10, "minute": 15}
